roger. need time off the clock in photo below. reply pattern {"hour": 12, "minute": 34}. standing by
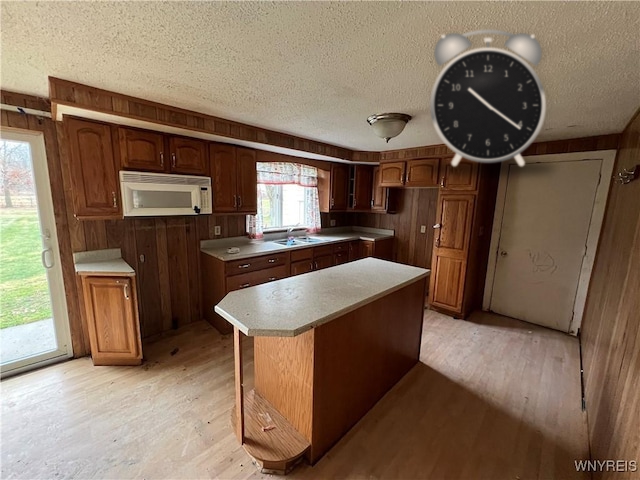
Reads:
{"hour": 10, "minute": 21}
